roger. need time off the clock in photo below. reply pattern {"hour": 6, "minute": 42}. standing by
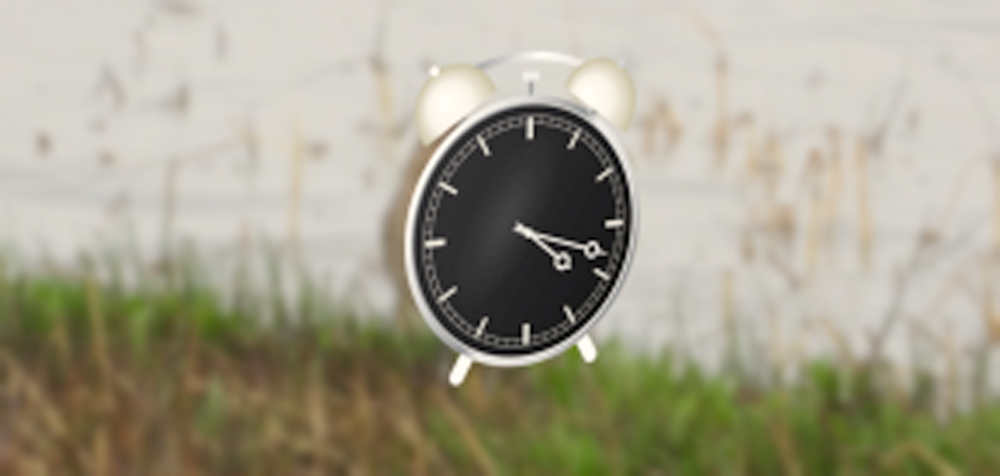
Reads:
{"hour": 4, "minute": 18}
